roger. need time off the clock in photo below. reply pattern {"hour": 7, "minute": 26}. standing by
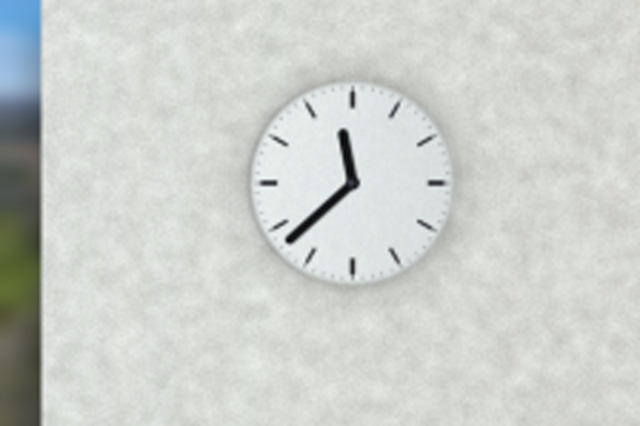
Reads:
{"hour": 11, "minute": 38}
